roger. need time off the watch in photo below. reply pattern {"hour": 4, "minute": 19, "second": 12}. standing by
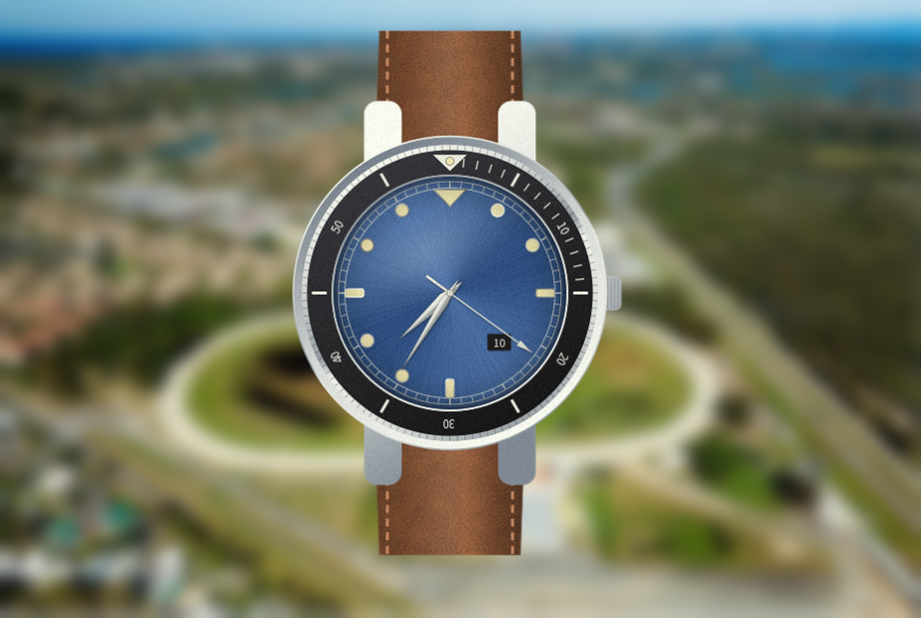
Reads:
{"hour": 7, "minute": 35, "second": 21}
